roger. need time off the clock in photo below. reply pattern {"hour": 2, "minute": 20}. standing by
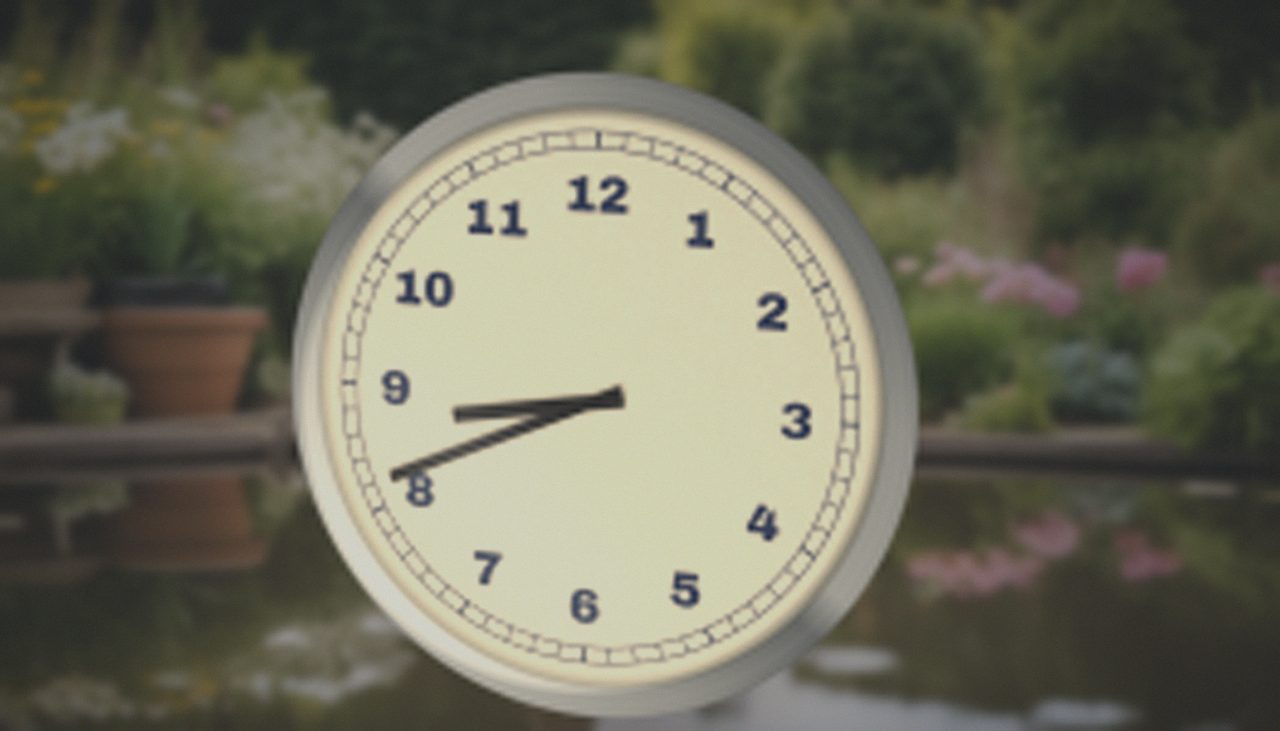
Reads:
{"hour": 8, "minute": 41}
